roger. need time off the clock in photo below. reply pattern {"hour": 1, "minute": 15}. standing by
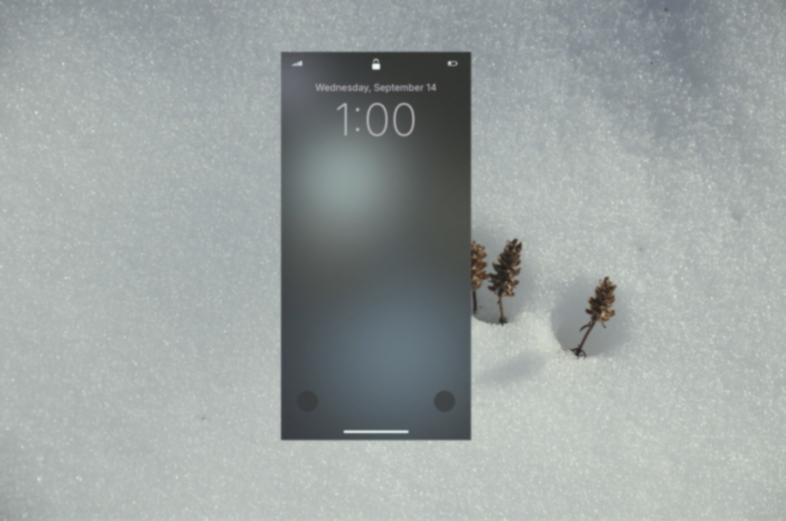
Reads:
{"hour": 1, "minute": 0}
